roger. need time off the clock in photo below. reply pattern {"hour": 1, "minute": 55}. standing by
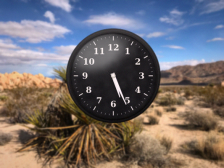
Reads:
{"hour": 5, "minute": 26}
